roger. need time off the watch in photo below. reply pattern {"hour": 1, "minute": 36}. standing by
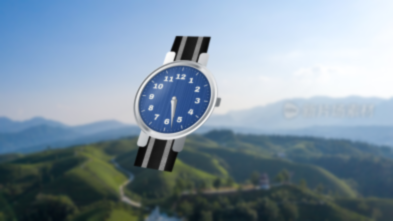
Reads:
{"hour": 5, "minute": 28}
